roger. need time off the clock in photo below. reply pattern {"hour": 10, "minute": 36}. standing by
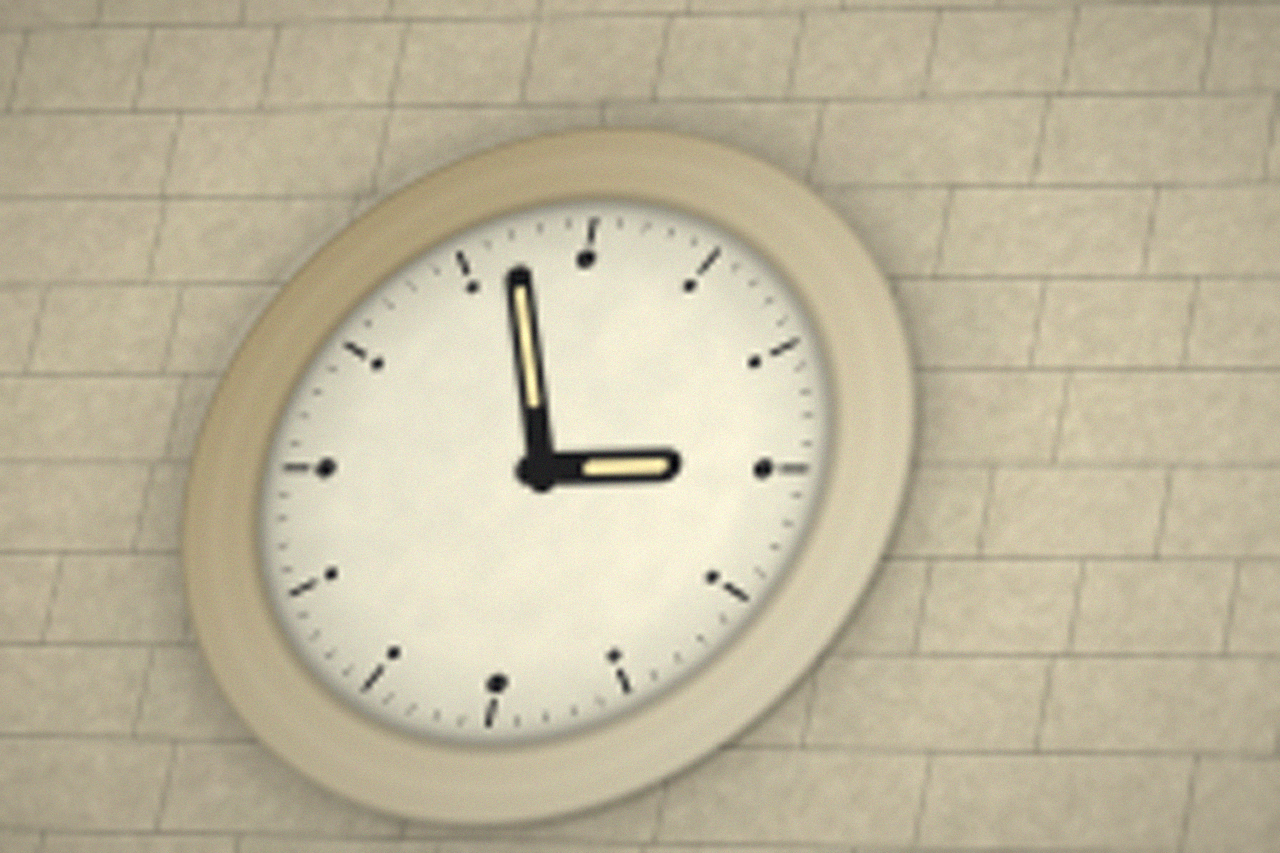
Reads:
{"hour": 2, "minute": 57}
